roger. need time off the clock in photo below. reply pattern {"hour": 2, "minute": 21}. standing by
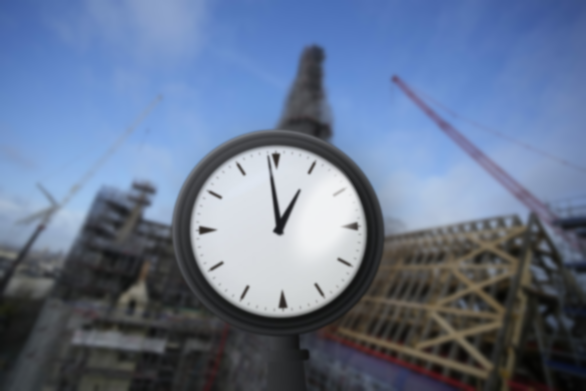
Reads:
{"hour": 12, "minute": 59}
